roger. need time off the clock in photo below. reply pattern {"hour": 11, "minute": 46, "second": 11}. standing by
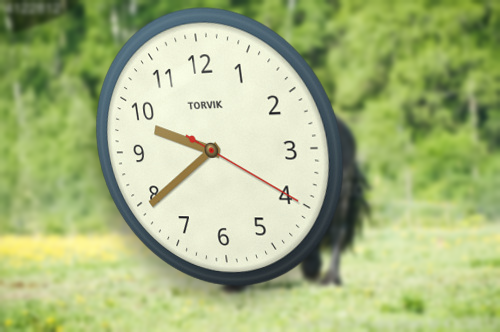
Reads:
{"hour": 9, "minute": 39, "second": 20}
